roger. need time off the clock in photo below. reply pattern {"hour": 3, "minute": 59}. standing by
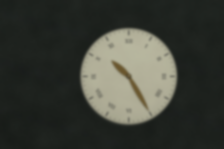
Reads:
{"hour": 10, "minute": 25}
